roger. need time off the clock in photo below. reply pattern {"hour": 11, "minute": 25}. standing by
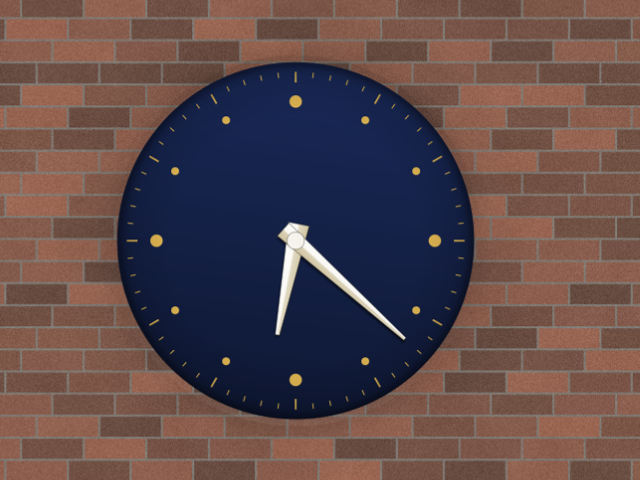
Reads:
{"hour": 6, "minute": 22}
